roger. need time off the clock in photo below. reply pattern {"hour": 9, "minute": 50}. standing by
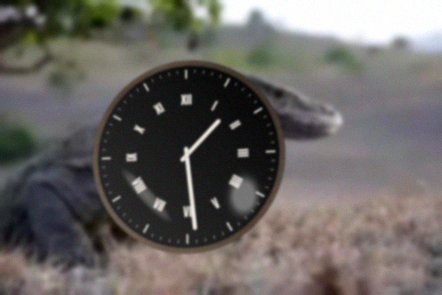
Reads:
{"hour": 1, "minute": 29}
